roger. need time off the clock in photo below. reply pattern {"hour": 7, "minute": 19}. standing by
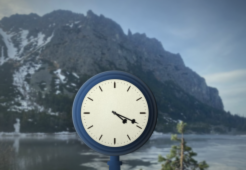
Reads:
{"hour": 4, "minute": 19}
